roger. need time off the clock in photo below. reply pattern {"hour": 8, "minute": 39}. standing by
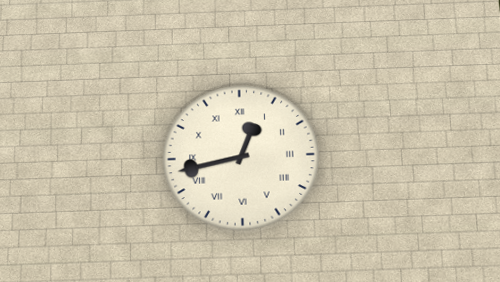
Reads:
{"hour": 12, "minute": 43}
